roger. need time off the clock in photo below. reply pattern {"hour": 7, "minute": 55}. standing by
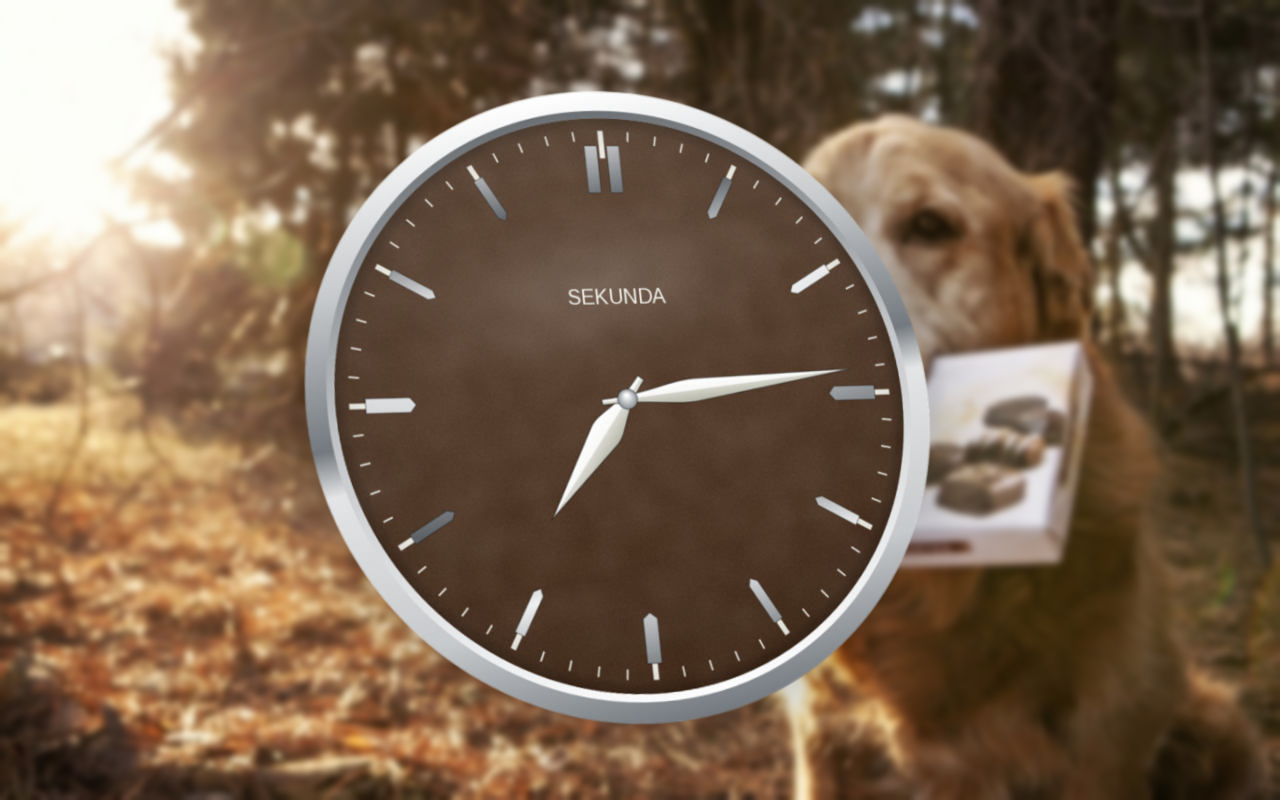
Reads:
{"hour": 7, "minute": 14}
